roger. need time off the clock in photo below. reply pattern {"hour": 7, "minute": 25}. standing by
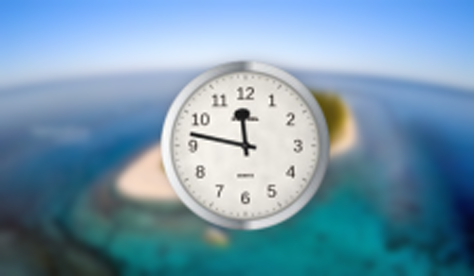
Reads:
{"hour": 11, "minute": 47}
